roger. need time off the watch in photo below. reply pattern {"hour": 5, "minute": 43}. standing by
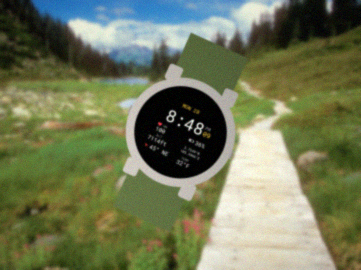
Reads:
{"hour": 8, "minute": 48}
